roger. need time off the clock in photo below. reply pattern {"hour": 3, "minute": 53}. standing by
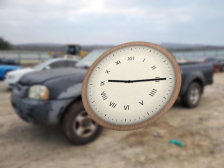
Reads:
{"hour": 9, "minute": 15}
